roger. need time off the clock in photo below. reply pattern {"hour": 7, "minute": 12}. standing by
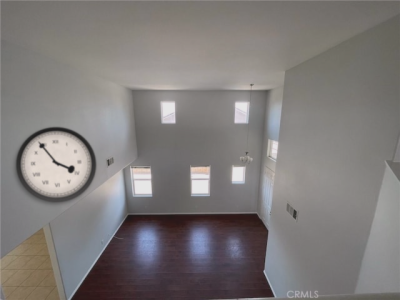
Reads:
{"hour": 3, "minute": 54}
